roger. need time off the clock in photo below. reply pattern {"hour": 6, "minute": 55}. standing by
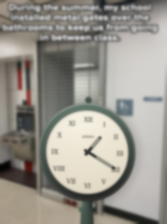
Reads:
{"hour": 1, "minute": 20}
